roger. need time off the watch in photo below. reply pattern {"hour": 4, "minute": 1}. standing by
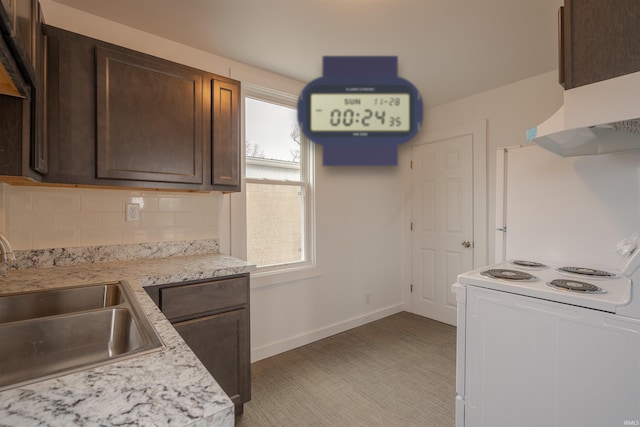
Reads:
{"hour": 0, "minute": 24}
